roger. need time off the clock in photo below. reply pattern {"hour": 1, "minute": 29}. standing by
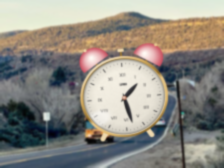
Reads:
{"hour": 1, "minute": 28}
